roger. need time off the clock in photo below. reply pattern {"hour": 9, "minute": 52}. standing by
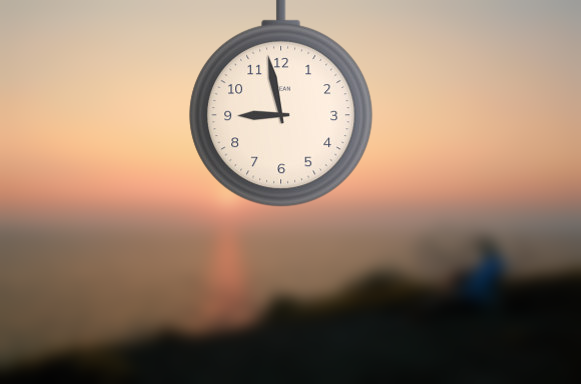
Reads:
{"hour": 8, "minute": 58}
